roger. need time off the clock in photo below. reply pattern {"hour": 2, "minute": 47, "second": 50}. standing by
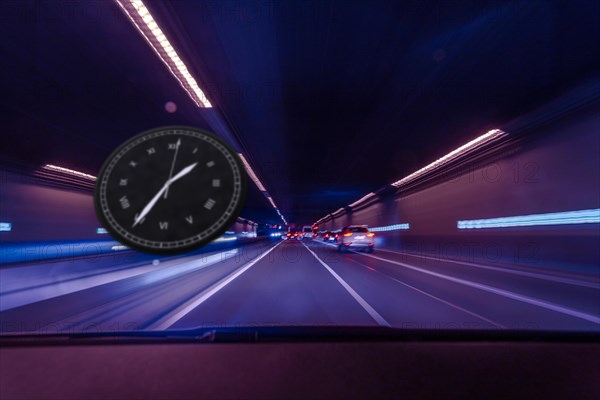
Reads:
{"hour": 1, "minute": 35, "second": 1}
